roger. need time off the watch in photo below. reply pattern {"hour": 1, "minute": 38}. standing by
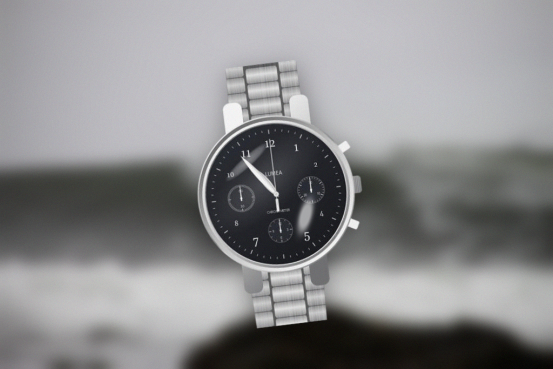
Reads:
{"hour": 10, "minute": 54}
